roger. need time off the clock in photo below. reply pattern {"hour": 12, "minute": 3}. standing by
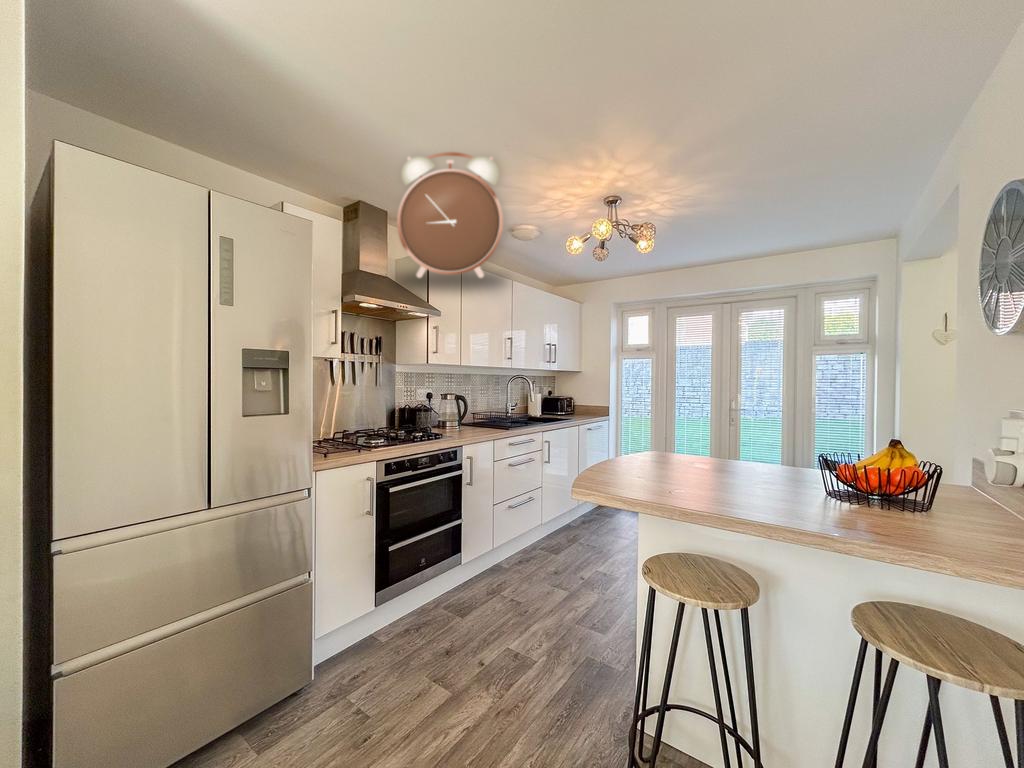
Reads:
{"hour": 8, "minute": 53}
